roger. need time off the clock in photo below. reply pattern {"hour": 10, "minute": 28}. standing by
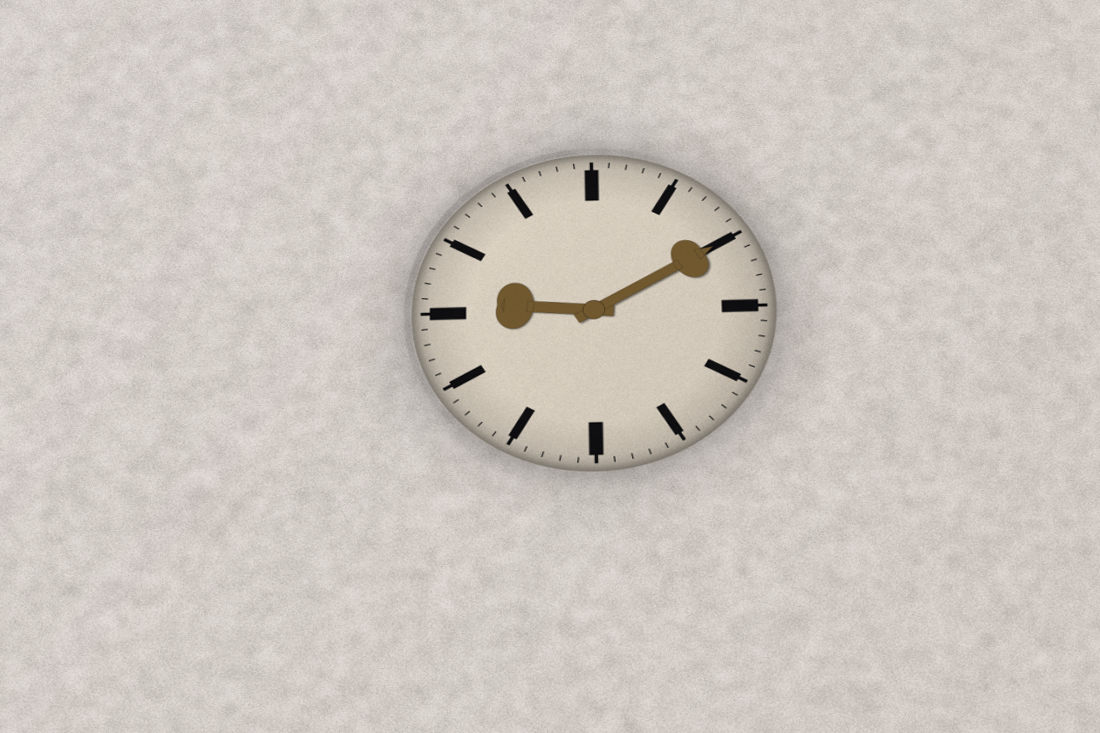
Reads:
{"hour": 9, "minute": 10}
